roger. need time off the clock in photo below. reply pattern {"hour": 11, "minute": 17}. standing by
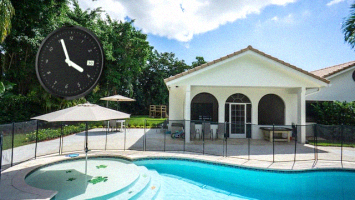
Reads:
{"hour": 3, "minute": 56}
